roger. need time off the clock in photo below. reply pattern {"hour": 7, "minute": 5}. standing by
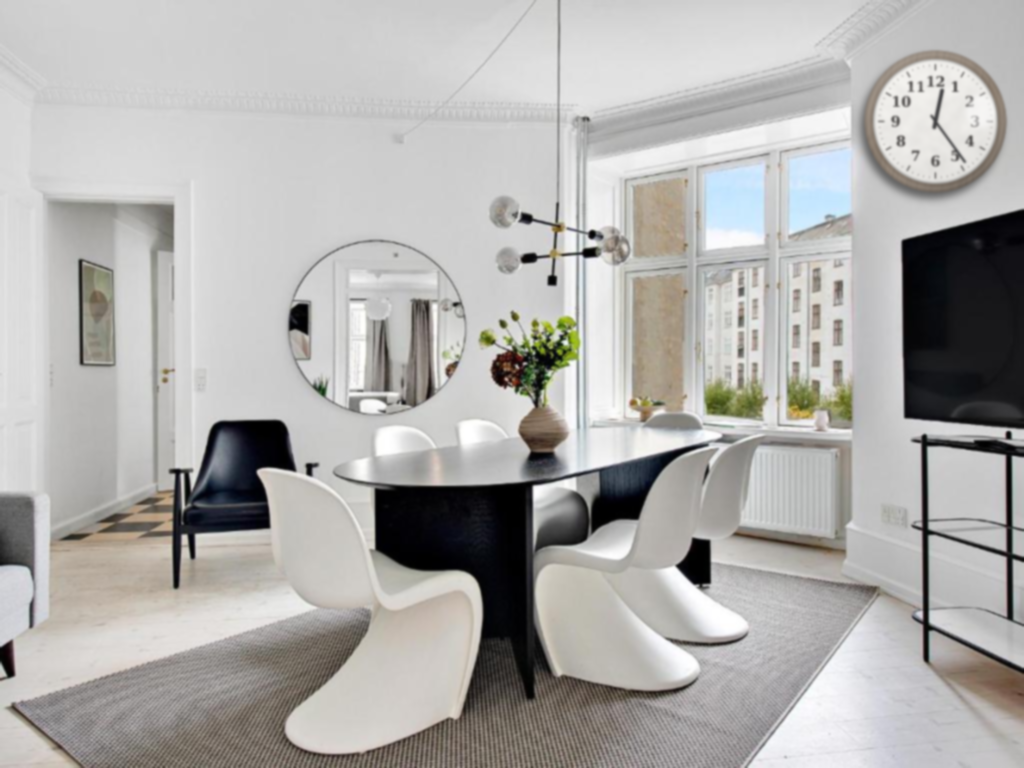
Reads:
{"hour": 12, "minute": 24}
